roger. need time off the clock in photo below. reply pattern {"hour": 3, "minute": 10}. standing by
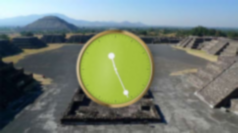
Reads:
{"hour": 11, "minute": 26}
